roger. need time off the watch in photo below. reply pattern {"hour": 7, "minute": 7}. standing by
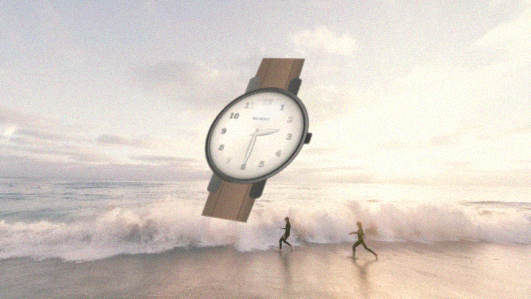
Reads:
{"hour": 2, "minute": 30}
